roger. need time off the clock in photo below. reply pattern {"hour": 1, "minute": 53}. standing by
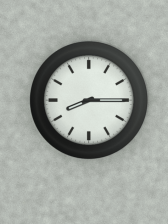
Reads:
{"hour": 8, "minute": 15}
